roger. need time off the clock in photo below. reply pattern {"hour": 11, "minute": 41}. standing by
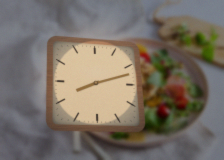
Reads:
{"hour": 8, "minute": 12}
